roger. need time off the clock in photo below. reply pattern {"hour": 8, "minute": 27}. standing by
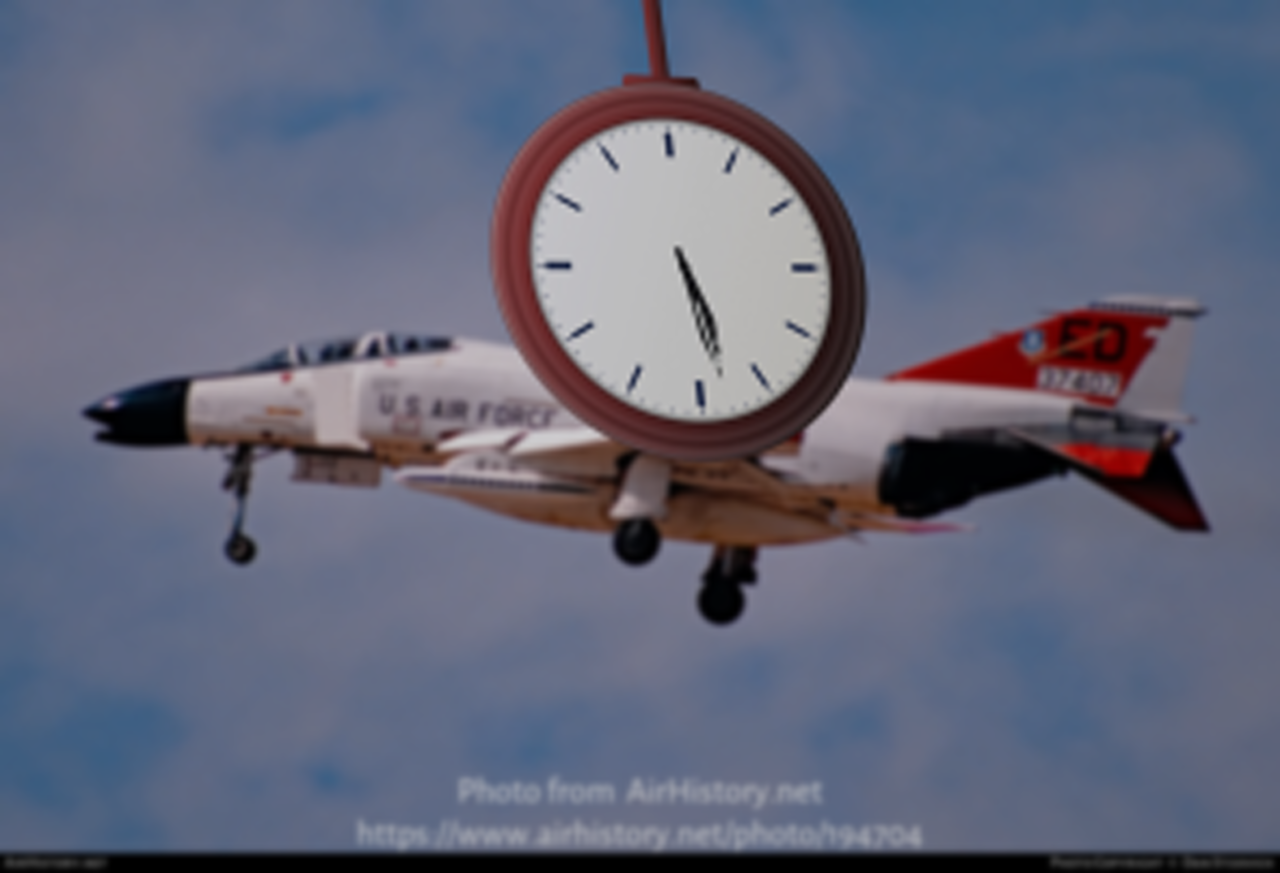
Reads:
{"hour": 5, "minute": 28}
